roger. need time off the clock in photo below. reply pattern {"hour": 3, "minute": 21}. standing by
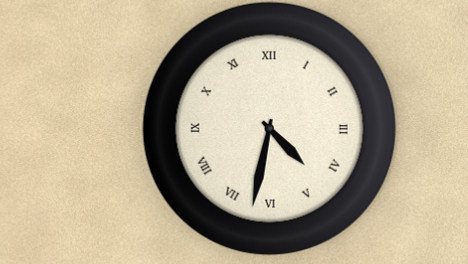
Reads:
{"hour": 4, "minute": 32}
